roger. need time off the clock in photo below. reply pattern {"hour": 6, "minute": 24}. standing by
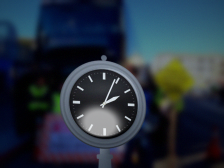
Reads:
{"hour": 2, "minute": 4}
